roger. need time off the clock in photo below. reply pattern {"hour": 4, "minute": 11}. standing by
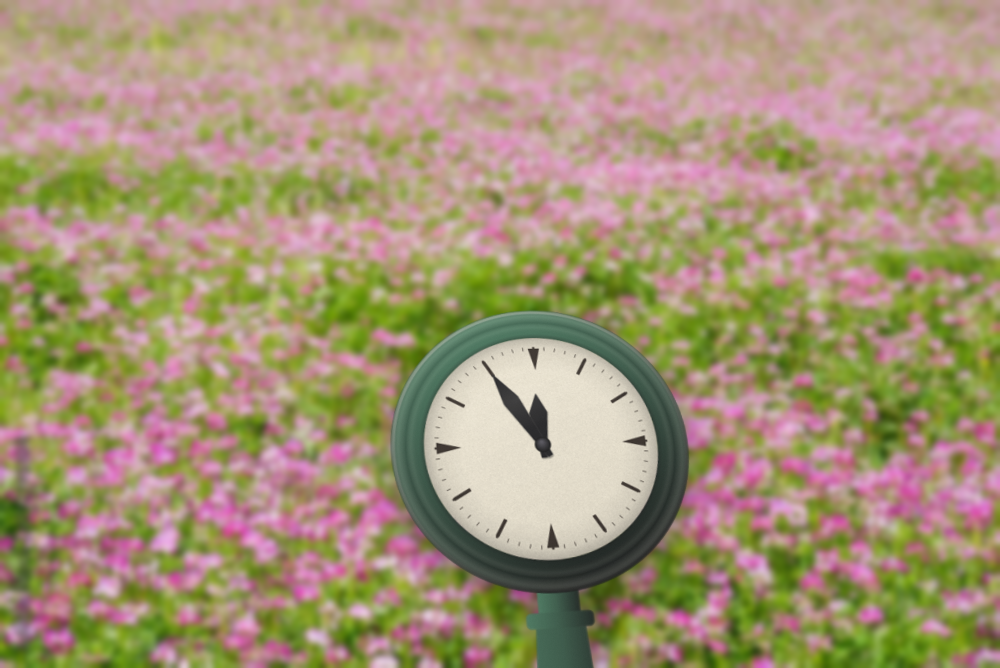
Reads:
{"hour": 11, "minute": 55}
